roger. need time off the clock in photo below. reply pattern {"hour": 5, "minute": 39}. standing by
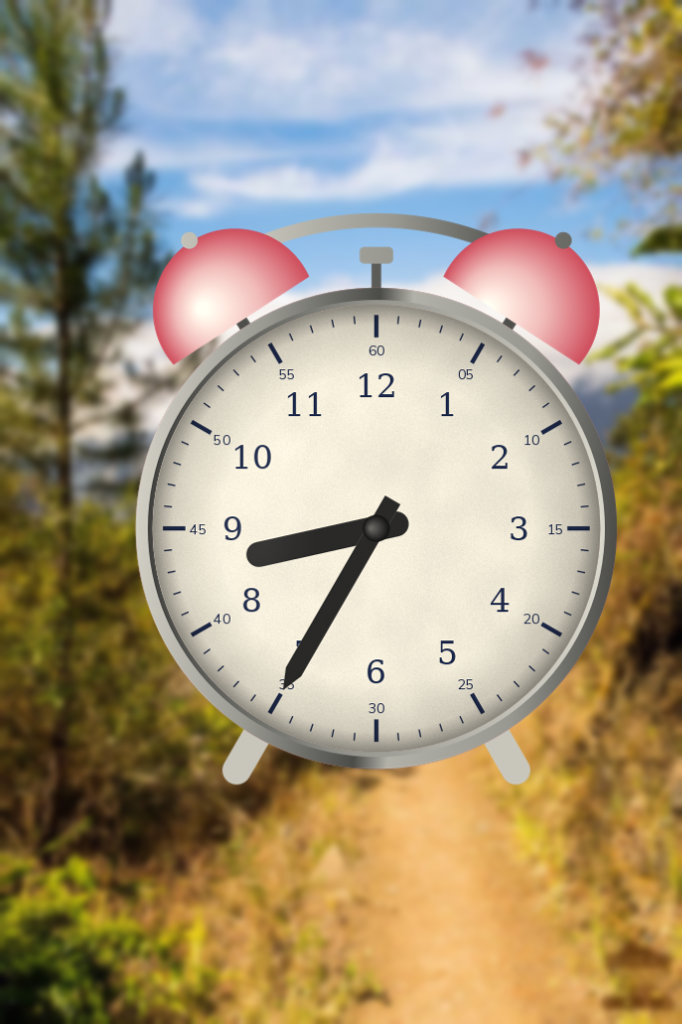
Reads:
{"hour": 8, "minute": 35}
